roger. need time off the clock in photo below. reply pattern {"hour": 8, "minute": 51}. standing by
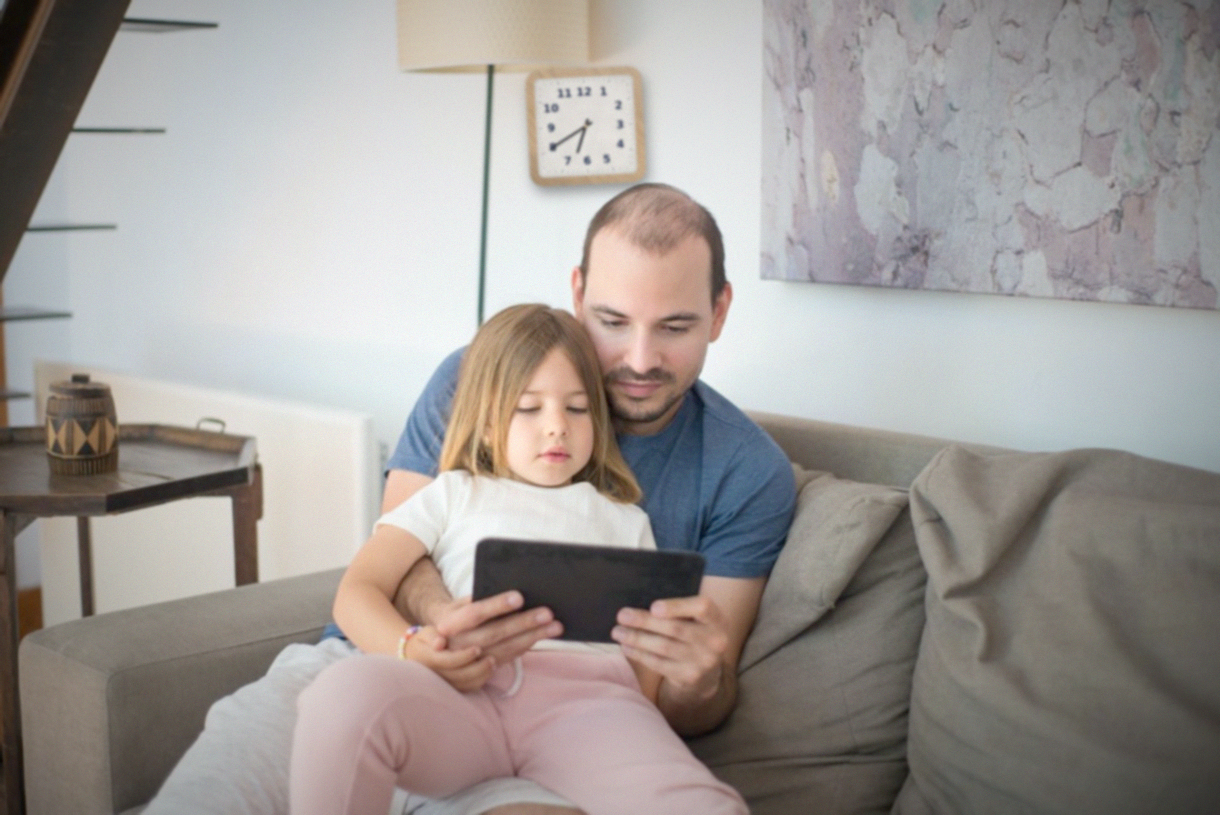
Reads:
{"hour": 6, "minute": 40}
